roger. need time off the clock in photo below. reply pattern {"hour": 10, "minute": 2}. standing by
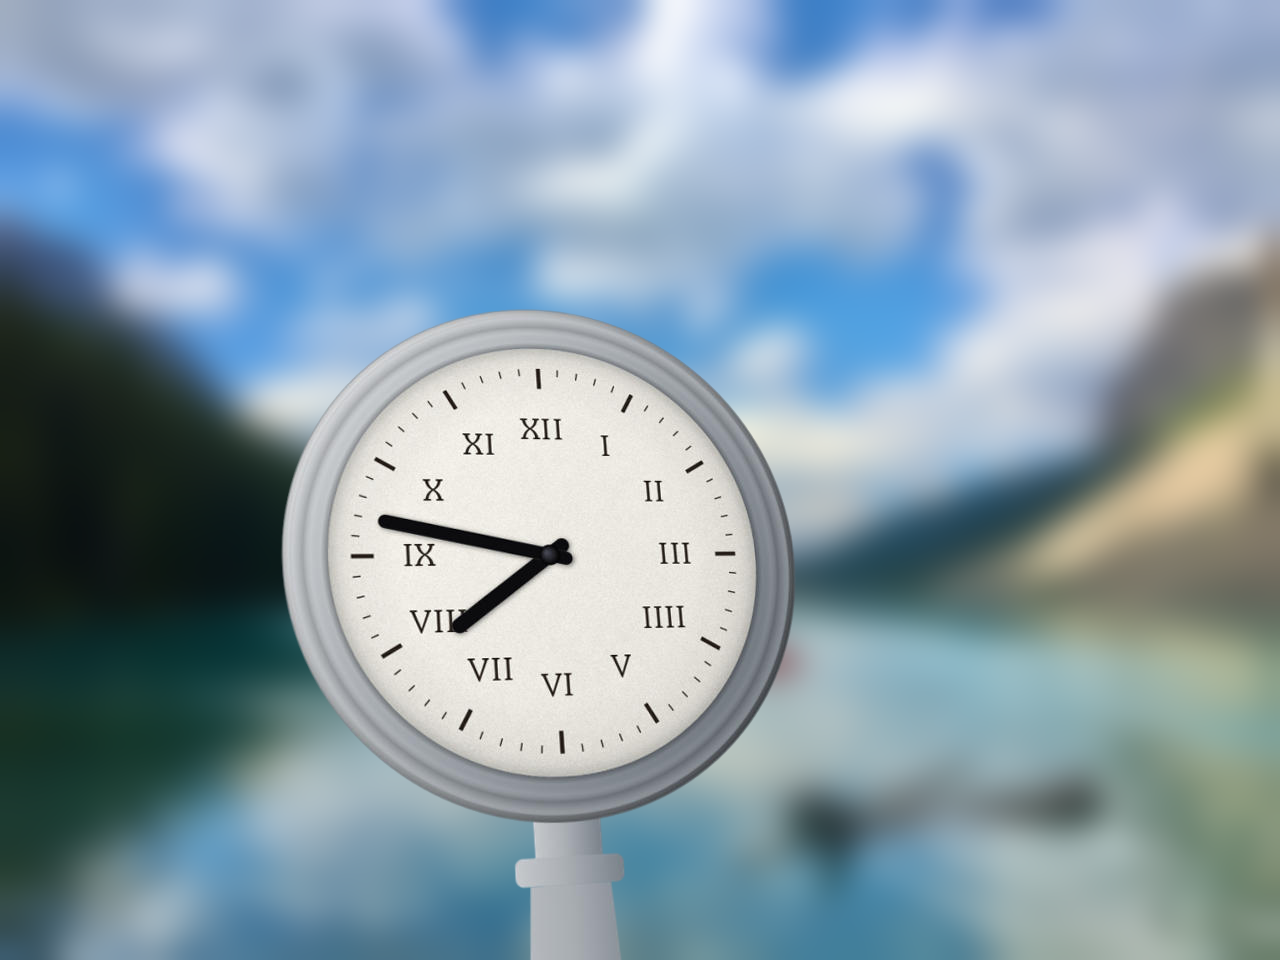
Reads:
{"hour": 7, "minute": 47}
